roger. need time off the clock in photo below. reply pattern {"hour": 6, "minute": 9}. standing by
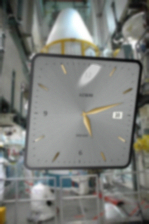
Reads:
{"hour": 5, "minute": 12}
